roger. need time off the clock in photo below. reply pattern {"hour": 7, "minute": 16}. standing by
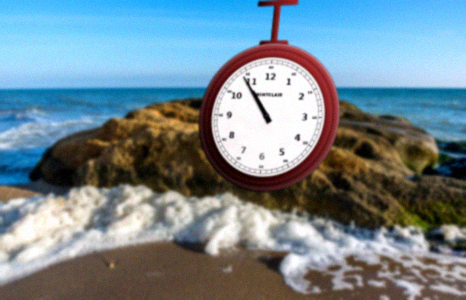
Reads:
{"hour": 10, "minute": 54}
